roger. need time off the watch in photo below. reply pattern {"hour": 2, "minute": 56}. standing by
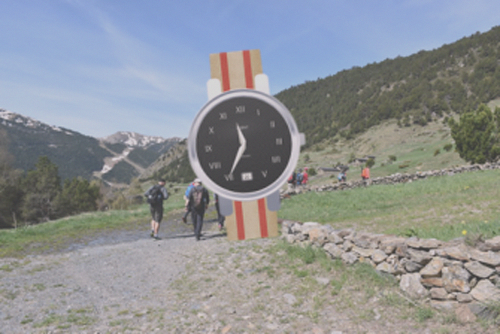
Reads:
{"hour": 11, "minute": 35}
